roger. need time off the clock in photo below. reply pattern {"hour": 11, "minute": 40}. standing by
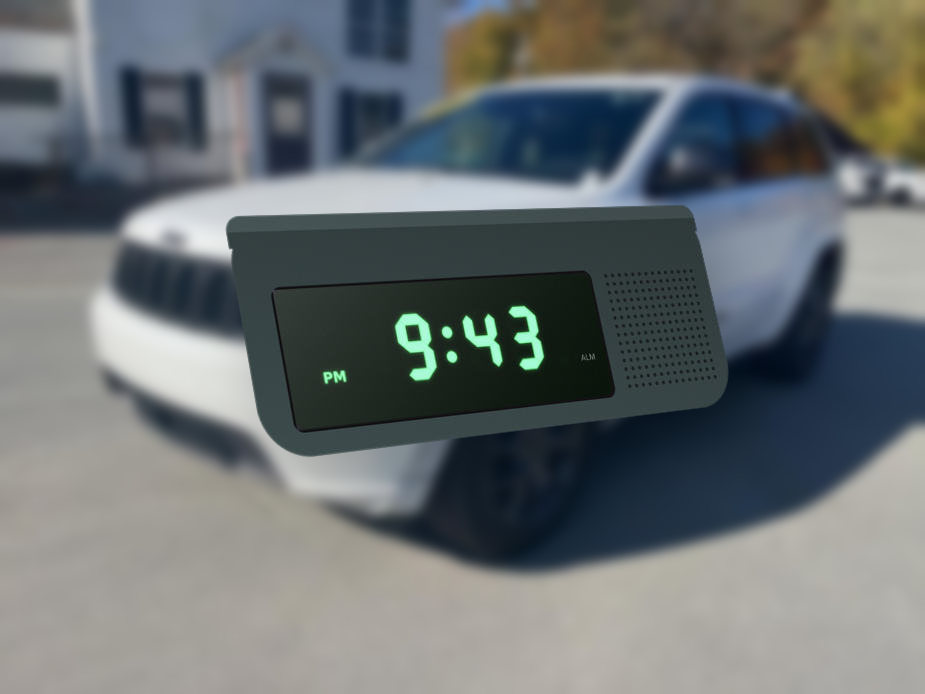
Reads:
{"hour": 9, "minute": 43}
